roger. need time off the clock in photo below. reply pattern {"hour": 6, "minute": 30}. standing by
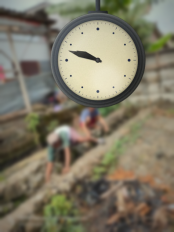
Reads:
{"hour": 9, "minute": 48}
